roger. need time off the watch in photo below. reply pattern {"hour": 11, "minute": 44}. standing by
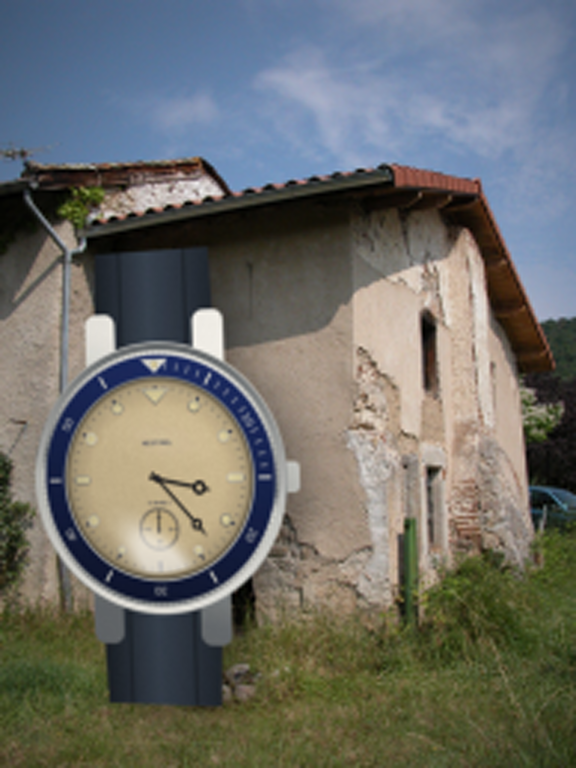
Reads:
{"hour": 3, "minute": 23}
